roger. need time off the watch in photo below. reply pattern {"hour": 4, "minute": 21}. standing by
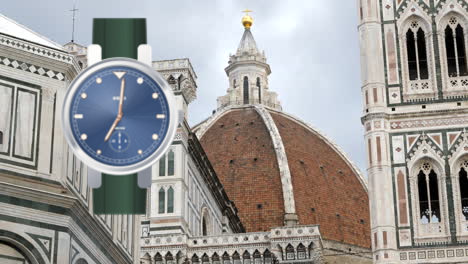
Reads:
{"hour": 7, "minute": 1}
